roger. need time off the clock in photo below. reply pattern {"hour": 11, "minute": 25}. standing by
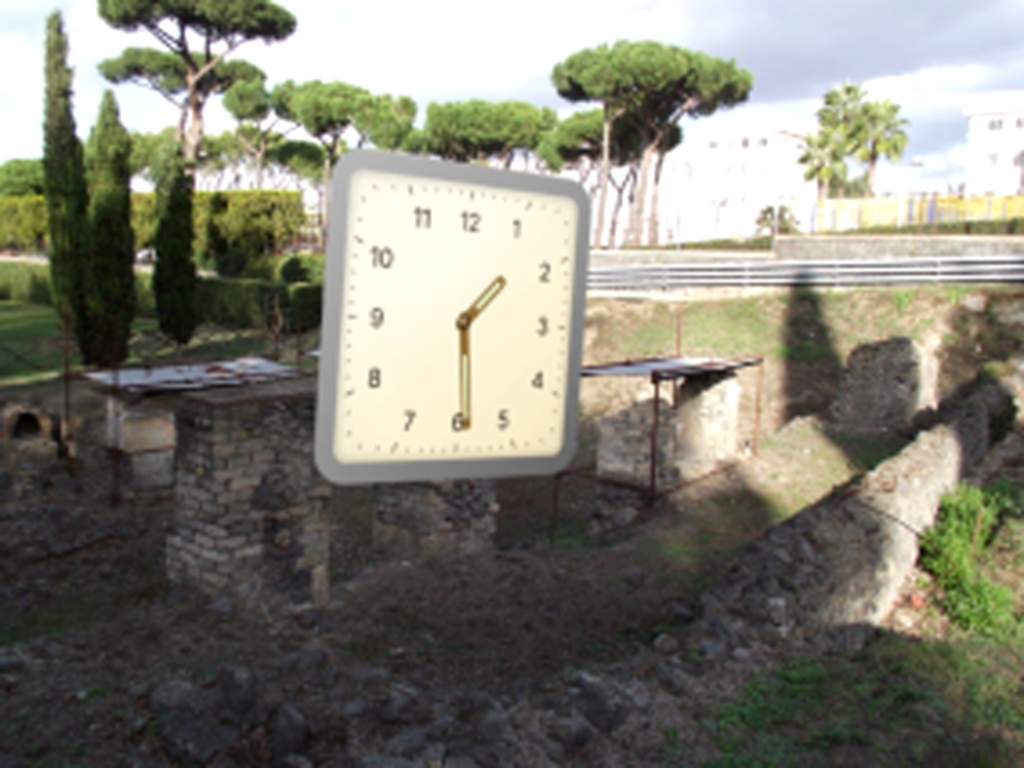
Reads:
{"hour": 1, "minute": 29}
